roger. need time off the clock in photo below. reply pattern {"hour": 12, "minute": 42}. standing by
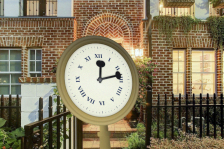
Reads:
{"hour": 12, "minute": 13}
